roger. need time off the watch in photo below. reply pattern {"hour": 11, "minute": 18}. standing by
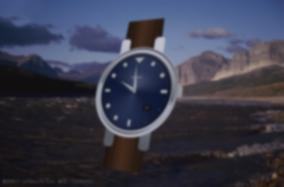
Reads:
{"hour": 9, "minute": 59}
